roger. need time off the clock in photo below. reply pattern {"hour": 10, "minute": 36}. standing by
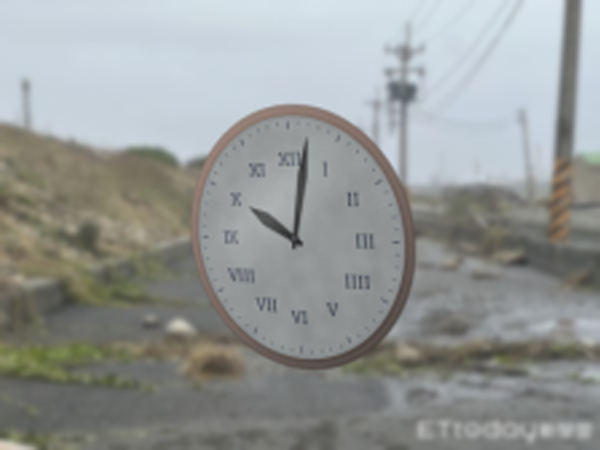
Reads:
{"hour": 10, "minute": 2}
